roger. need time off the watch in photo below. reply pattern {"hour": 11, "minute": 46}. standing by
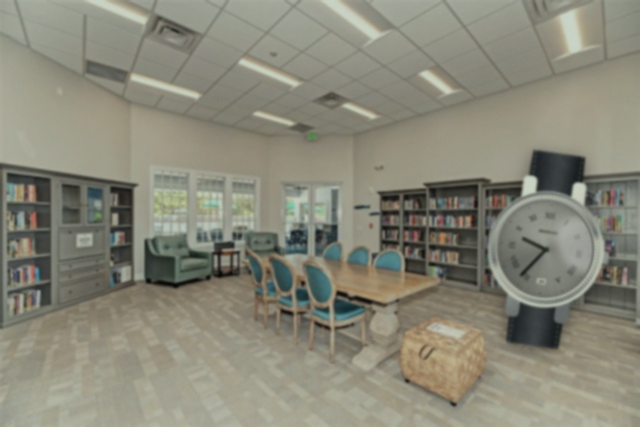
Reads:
{"hour": 9, "minute": 36}
